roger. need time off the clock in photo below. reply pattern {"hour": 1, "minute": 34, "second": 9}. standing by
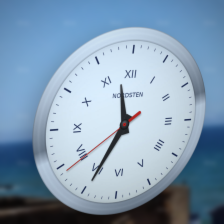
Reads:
{"hour": 11, "minute": 34, "second": 39}
